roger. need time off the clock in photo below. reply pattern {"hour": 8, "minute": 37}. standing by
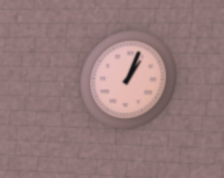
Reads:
{"hour": 1, "minute": 3}
